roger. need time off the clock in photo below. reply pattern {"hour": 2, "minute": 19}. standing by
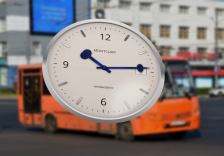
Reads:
{"hour": 10, "minute": 14}
